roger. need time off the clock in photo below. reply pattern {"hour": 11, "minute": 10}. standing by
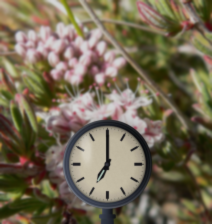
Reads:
{"hour": 7, "minute": 0}
